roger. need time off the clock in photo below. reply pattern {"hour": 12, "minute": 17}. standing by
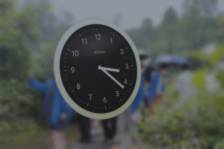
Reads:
{"hour": 3, "minute": 22}
